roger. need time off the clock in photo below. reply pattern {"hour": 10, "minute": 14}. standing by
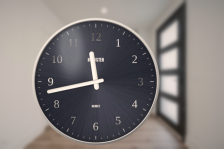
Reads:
{"hour": 11, "minute": 43}
